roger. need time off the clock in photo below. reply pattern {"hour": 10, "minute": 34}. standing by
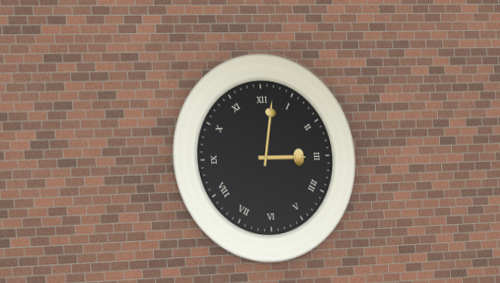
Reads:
{"hour": 3, "minute": 2}
